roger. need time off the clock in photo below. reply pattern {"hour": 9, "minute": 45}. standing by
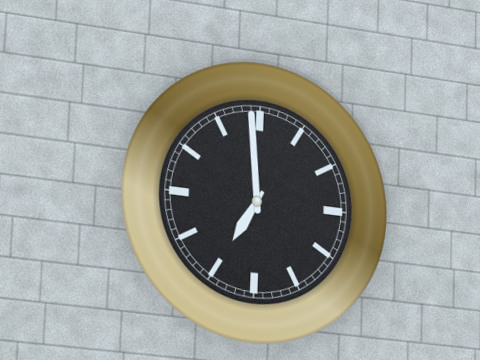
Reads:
{"hour": 6, "minute": 59}
